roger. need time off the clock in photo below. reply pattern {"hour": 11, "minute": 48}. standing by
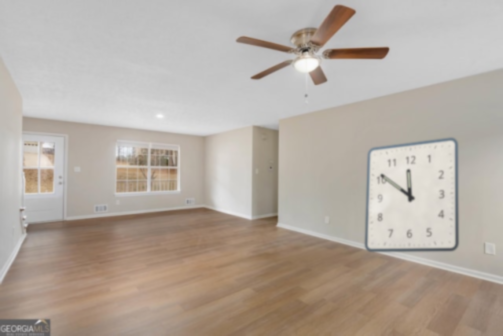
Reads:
{"hour": 11, "minute": 51}
